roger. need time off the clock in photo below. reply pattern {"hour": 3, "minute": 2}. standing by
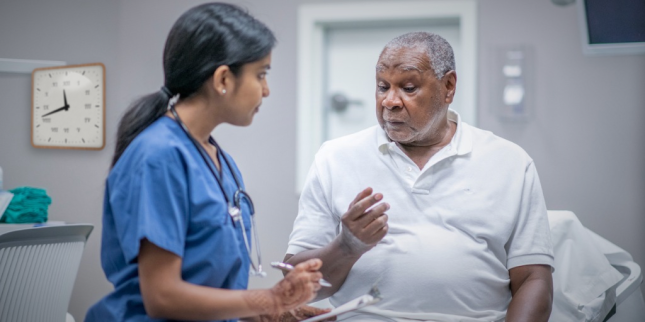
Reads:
{"hour": 11, "minute": 42}
